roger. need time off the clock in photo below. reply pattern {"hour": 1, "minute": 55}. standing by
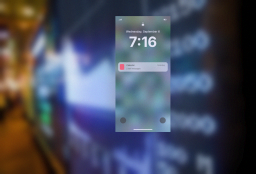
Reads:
{"hour": 7, "minute": 16}
